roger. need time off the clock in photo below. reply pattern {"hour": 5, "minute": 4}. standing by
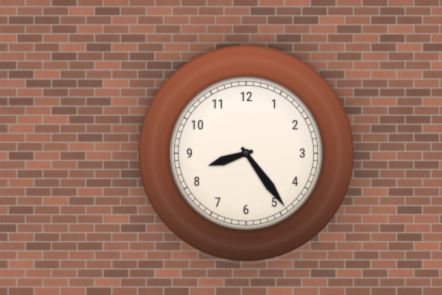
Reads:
{"hour": 8, "minute": 24}
